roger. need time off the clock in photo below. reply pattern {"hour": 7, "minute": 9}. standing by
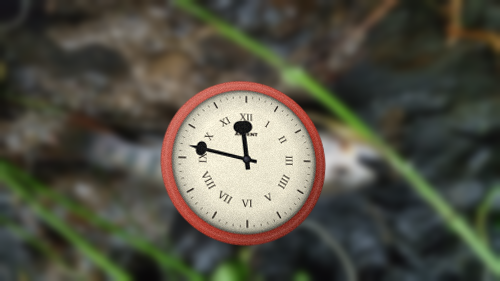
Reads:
{"hour": 11, "minute": 47}
